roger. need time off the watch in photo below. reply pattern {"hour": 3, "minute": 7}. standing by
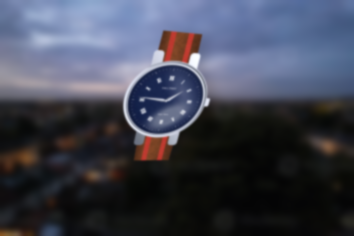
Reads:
{"hour": 1, "minute": 46}
